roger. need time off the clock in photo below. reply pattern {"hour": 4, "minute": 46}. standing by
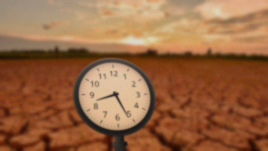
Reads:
{"hour": 8, "minute": 26}
